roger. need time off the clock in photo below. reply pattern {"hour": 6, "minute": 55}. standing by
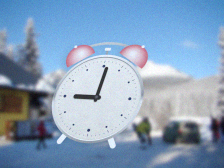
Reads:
{"hour": 9, "minute": 1}
